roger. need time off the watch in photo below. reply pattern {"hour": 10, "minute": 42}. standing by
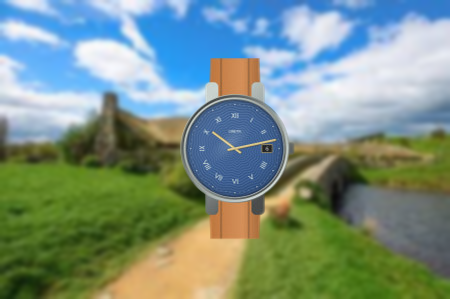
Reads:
{"hour": 10, "minute": 13}
